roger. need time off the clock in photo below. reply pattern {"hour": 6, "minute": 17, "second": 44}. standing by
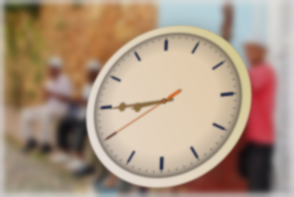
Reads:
{"hour": 8, "minute": 44, "second": 40}
